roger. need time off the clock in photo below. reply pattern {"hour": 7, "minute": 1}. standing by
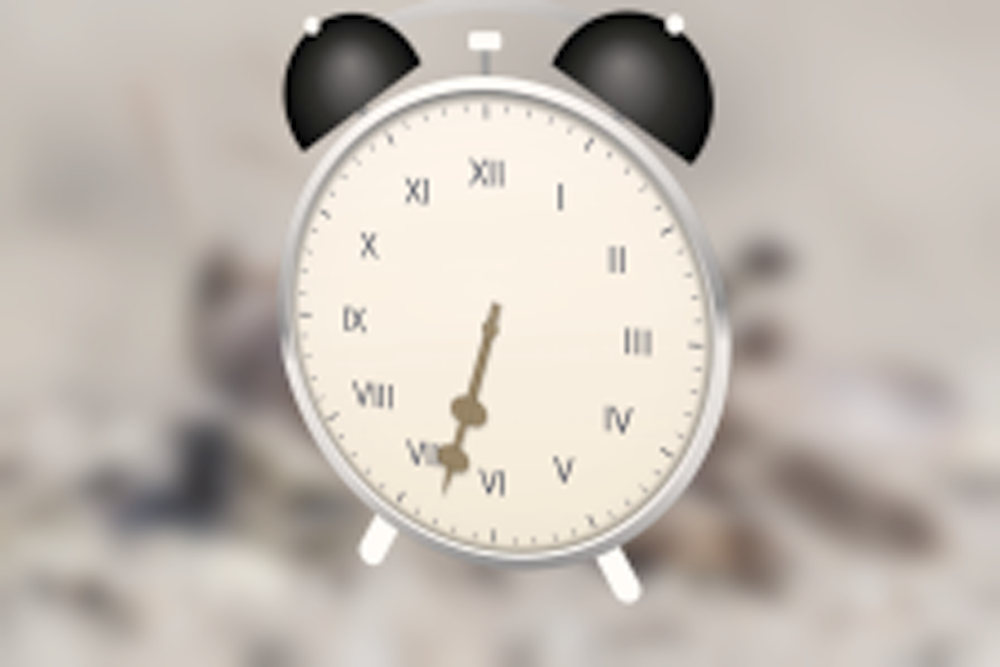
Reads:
{"hour": 6, "minute": 33}
